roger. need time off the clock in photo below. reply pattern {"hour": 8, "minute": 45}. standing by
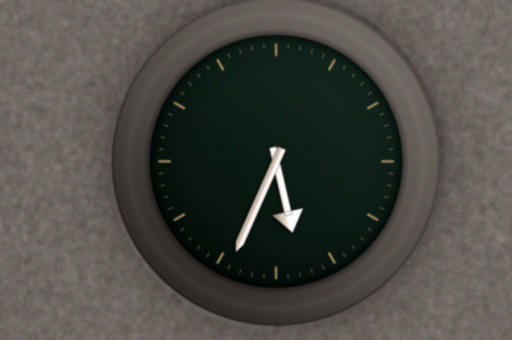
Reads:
{"hour": 5, "minute": 34}
